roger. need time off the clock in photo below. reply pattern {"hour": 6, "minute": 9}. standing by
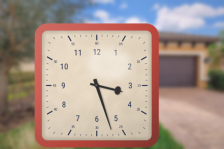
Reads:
{"hour": 3, "minute": 27}
